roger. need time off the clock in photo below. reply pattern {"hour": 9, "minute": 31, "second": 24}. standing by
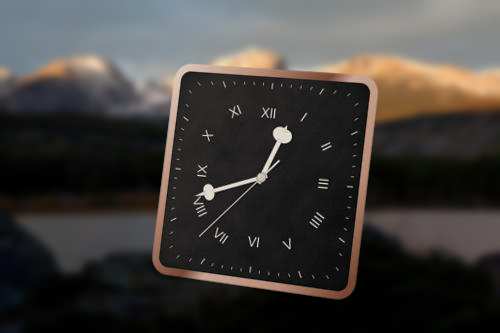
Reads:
{"hour": 12, "minute": 41, "second": 37}
